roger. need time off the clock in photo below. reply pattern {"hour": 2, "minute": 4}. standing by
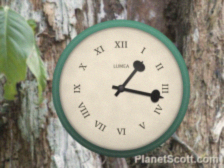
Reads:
{"hour": 1, "minute": 17}
